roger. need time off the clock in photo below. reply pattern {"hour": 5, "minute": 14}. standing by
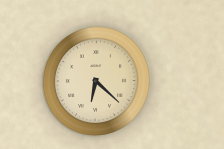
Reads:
{"hour": 6, "minute": 22}
